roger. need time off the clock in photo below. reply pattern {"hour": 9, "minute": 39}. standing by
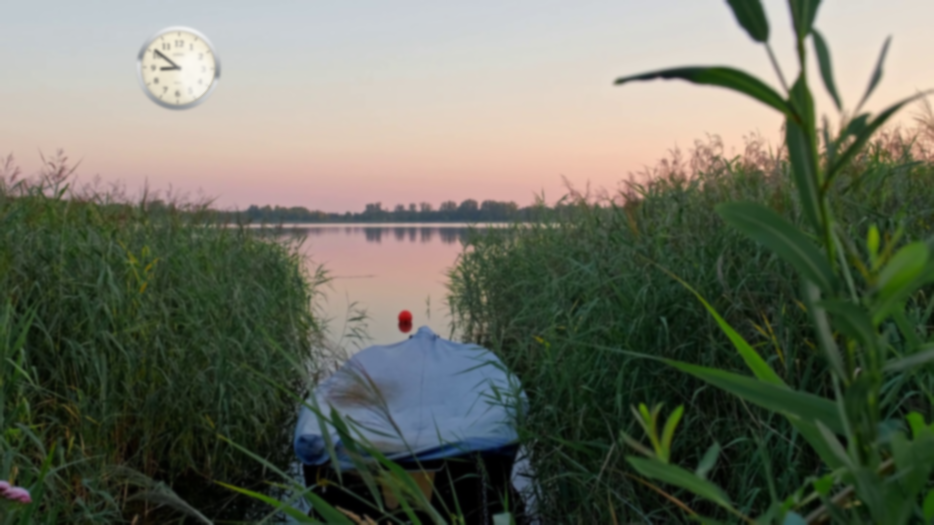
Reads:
{"hour": 8, "minute": 51}
